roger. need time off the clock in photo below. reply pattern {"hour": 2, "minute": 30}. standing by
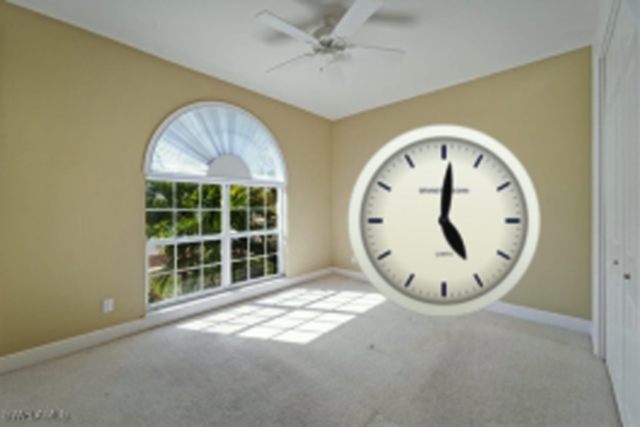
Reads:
{"hour": 5, "minute": 1}
